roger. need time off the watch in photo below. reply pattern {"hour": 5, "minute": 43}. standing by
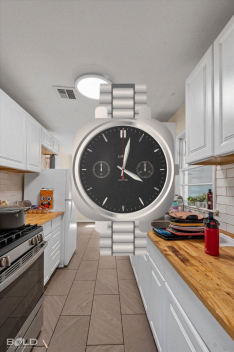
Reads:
{"hour": 4, "minute": 2}
